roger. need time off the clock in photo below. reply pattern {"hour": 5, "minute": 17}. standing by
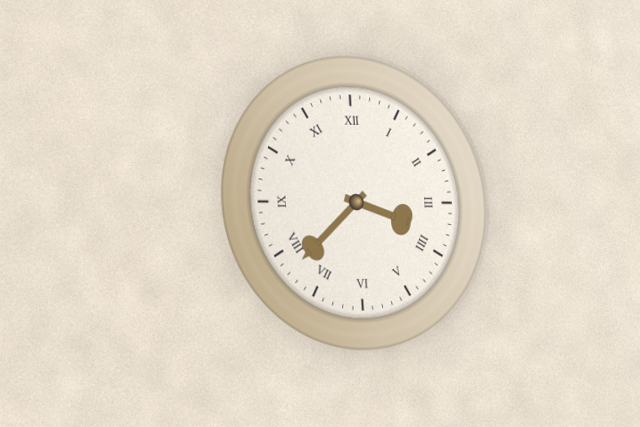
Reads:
{"hour": 3, "minute": 38}
